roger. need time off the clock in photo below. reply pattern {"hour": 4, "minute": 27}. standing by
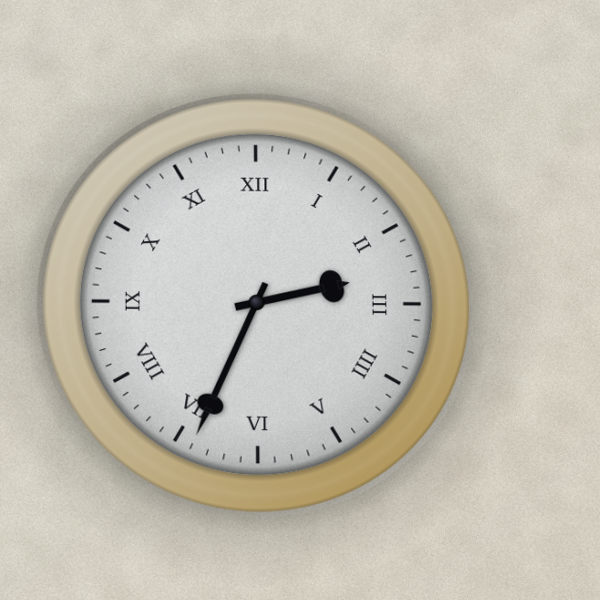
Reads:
{"hour": 2, "minute": 34}
